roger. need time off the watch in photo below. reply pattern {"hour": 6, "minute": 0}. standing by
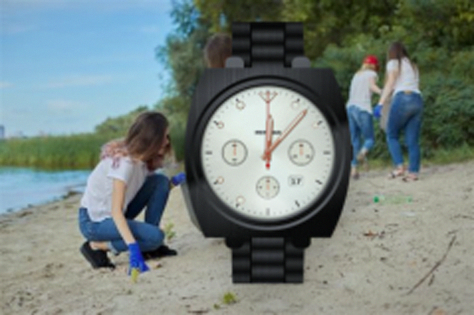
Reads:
{"hour": 12, "minute": 7}
